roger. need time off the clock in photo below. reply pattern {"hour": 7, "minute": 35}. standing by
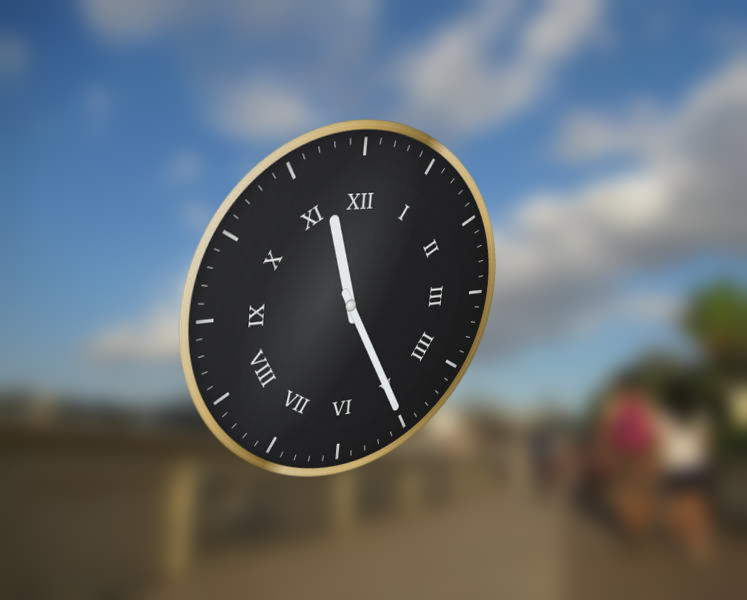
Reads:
{"hour": 11, "minute": 25}
